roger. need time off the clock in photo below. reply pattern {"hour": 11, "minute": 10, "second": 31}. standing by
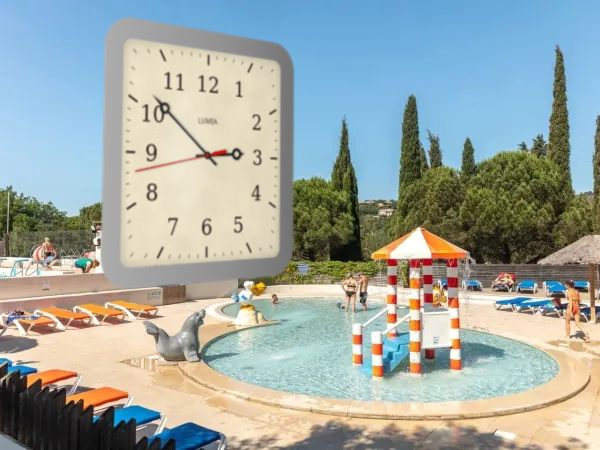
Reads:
{"hour": 2, "minute": 51, "second": 43}
